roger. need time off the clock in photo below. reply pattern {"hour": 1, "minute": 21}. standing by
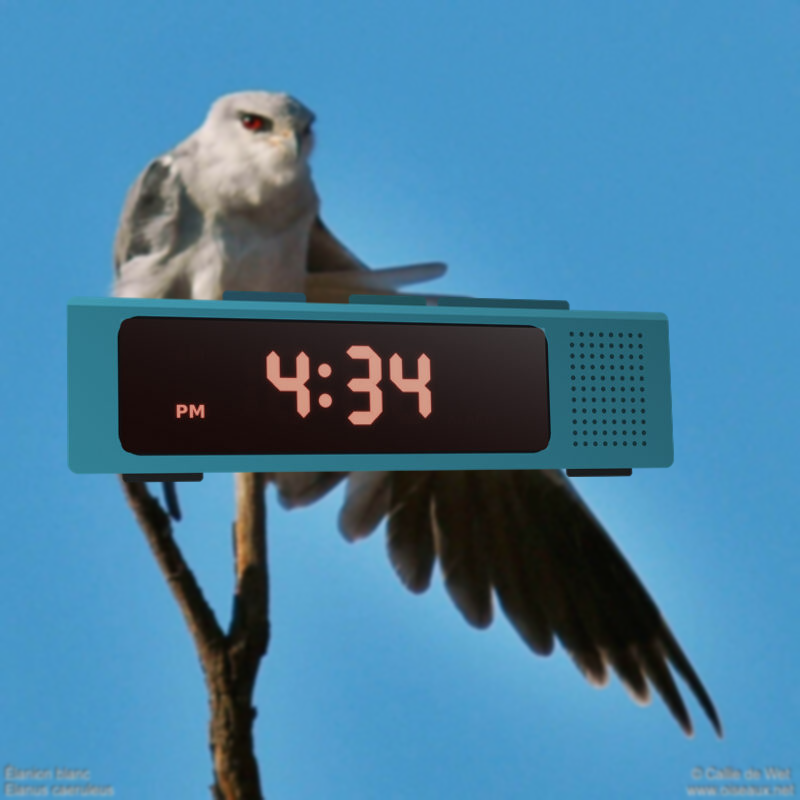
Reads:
{"hour": 4, "minute": 34}
